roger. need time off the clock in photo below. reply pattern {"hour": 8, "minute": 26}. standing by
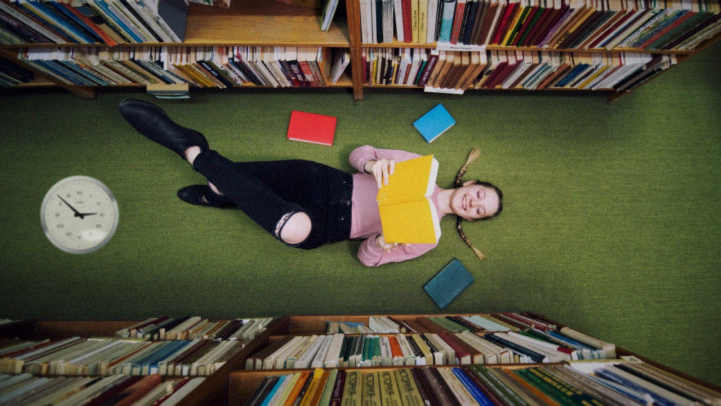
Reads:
{"hour": 2, "minute": 52}
